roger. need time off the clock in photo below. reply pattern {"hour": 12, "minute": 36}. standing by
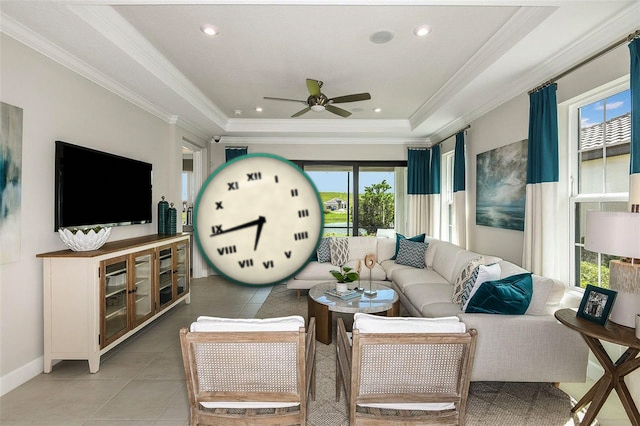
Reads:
{"hour": 6, "minute": 44}
